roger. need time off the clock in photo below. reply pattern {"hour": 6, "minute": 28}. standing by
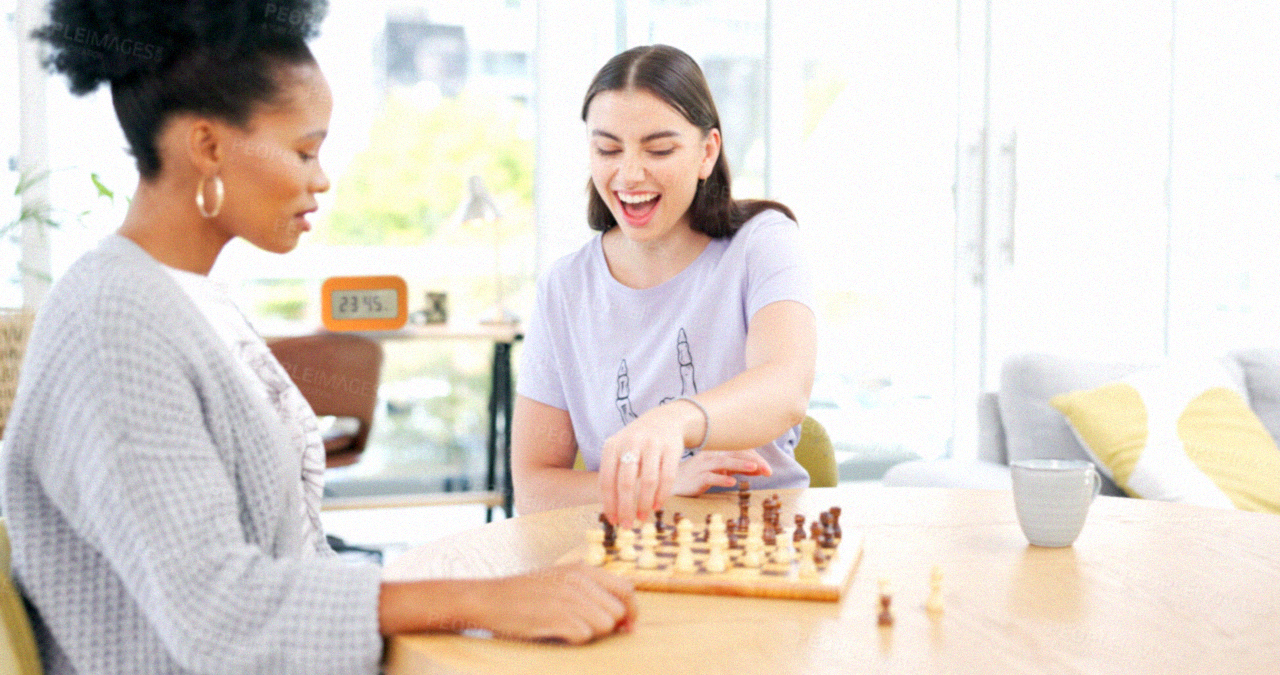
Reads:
{"hour": 23, "minute": 45}
